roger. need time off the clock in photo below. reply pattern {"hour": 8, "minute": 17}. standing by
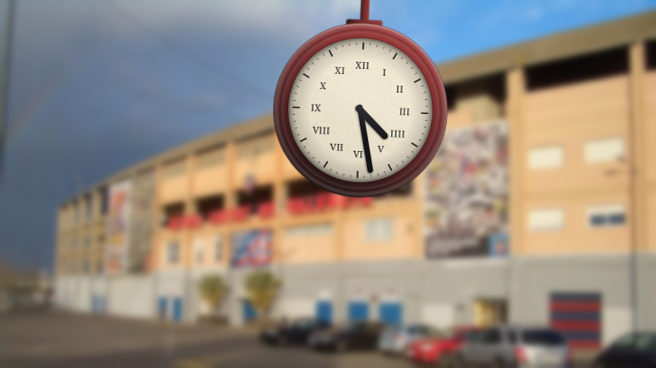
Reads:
{"hour": 4, "minute": 28}
